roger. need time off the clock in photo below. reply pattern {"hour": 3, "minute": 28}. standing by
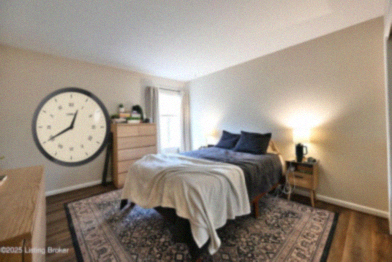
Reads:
{"hour": 12, "minute": 40}
